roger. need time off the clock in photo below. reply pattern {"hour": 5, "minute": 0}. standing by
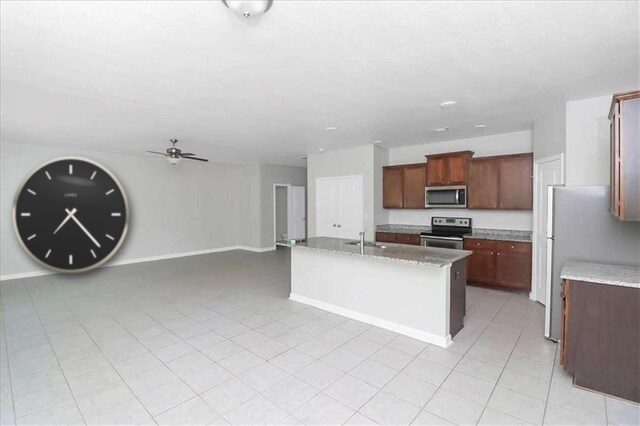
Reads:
{"hour": 7, "minute": 23}
